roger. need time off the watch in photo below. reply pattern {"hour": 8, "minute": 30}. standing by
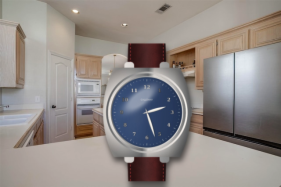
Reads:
{"hour": 2, "minute": 27}
